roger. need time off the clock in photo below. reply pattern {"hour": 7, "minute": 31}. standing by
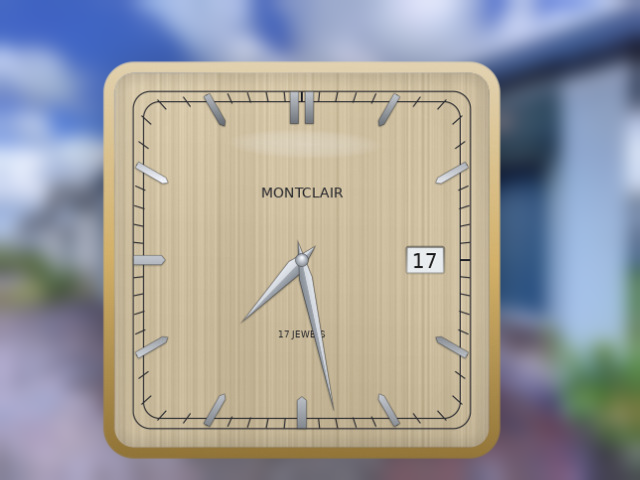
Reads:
{"hour": 7, "minute": 28}
